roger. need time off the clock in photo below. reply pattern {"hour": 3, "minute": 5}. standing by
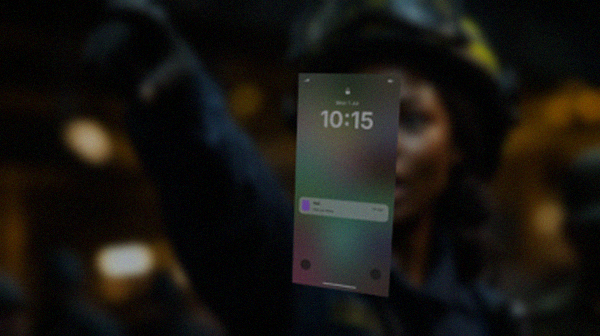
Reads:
{"hour": 10, "minute": 15}
